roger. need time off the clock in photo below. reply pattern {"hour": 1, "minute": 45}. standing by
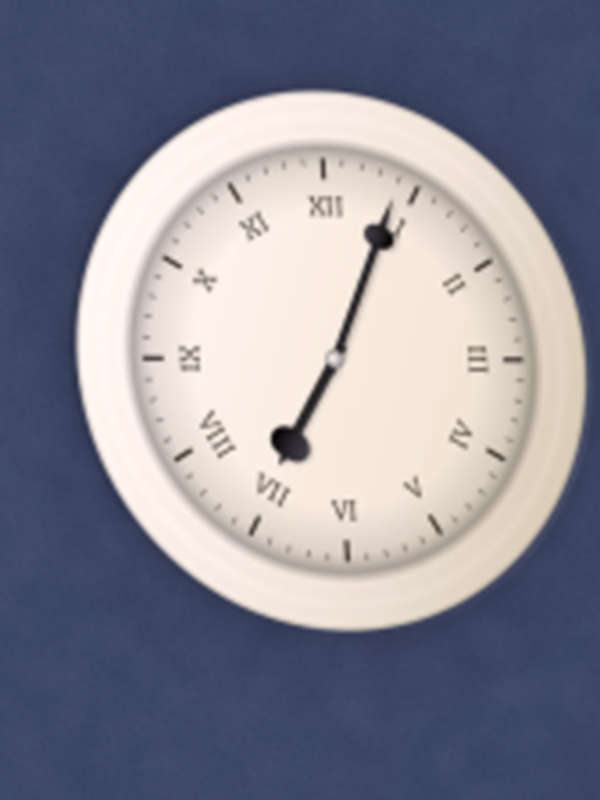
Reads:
{"hour": 7, "minute": 4}
